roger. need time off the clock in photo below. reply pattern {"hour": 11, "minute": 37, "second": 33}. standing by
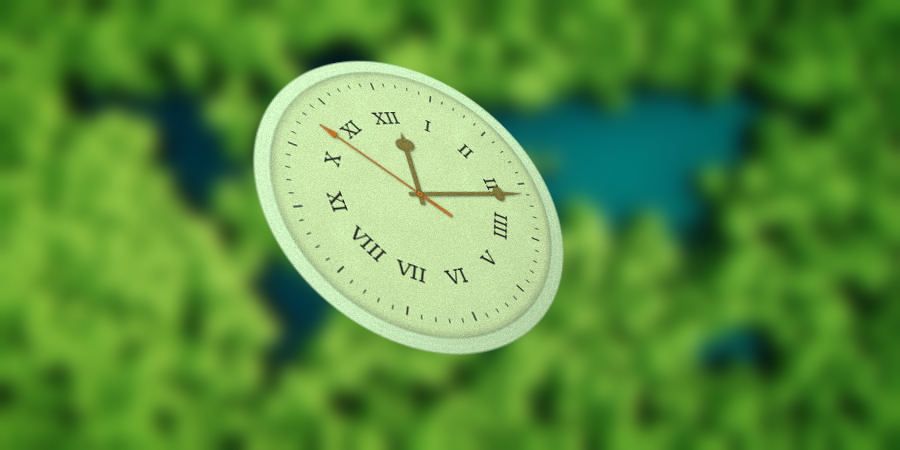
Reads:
{"hour": 12, "minute": 15, "second": 53}
